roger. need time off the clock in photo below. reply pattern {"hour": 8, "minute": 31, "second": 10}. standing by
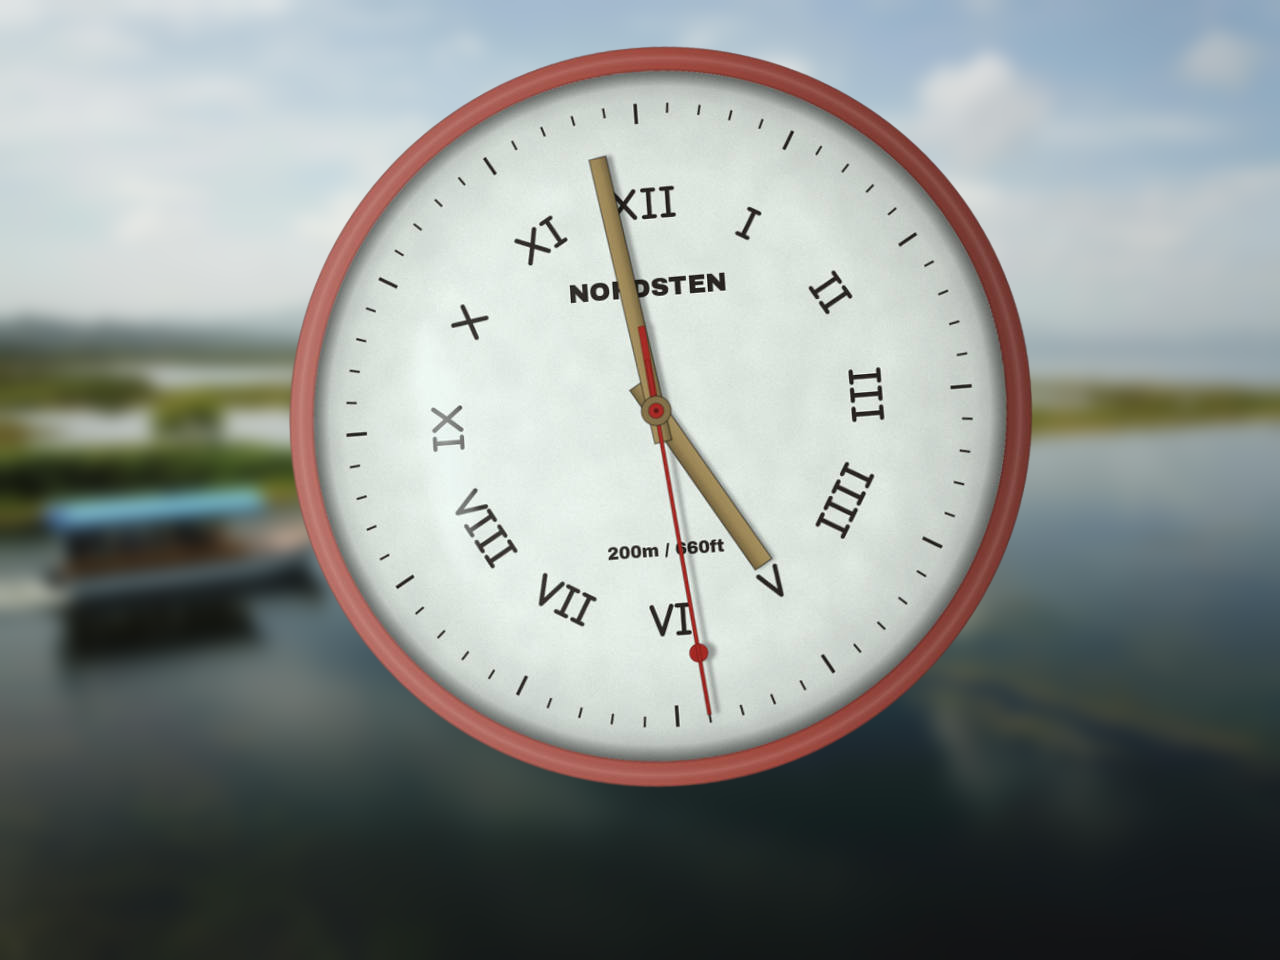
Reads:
{"hour": 4, "minute": 58, "second": 29}
